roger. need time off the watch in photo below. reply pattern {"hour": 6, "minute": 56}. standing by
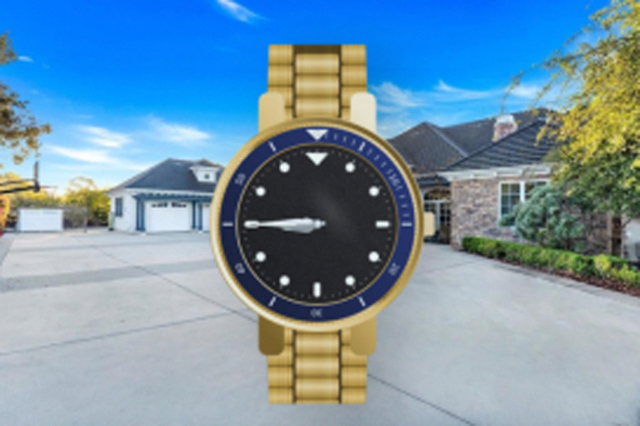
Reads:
{"hour": 8, "minute": 45}
